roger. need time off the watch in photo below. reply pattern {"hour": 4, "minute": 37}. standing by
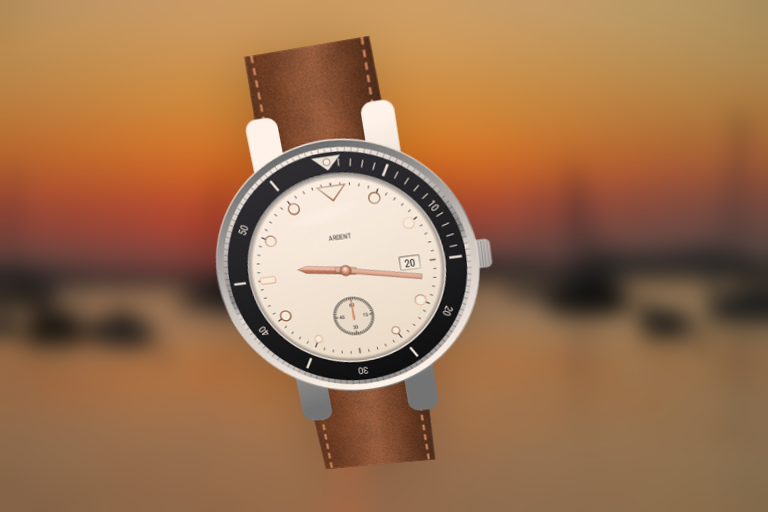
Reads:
{"hour": 9, "minute": 17}
